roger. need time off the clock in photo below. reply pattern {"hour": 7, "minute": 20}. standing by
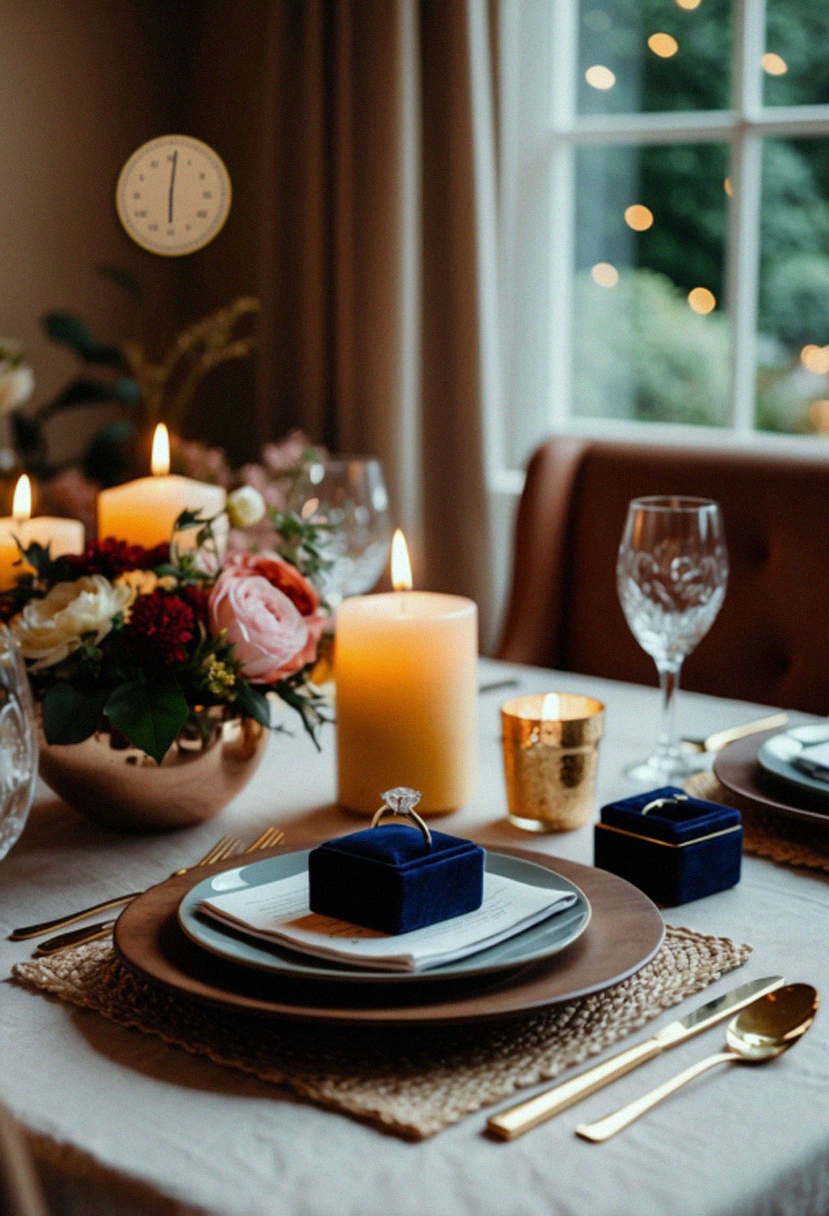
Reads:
{"hour": 6, "minute": 1}
